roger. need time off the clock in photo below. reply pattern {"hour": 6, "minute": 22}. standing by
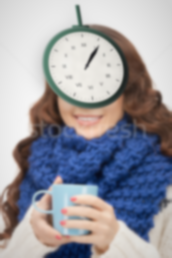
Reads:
{"hour": 1, "minute": 6}
